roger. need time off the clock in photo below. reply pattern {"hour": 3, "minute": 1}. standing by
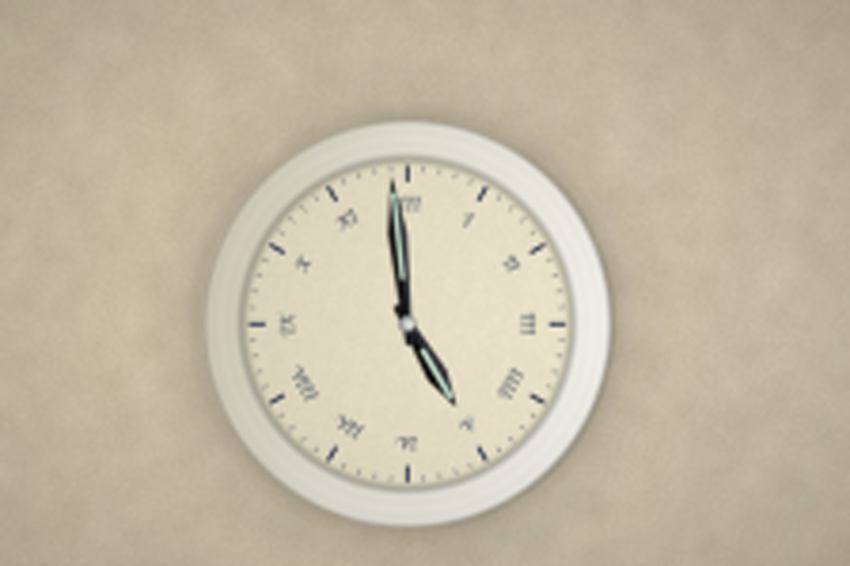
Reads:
{"hour": 4, "minute": 59}
